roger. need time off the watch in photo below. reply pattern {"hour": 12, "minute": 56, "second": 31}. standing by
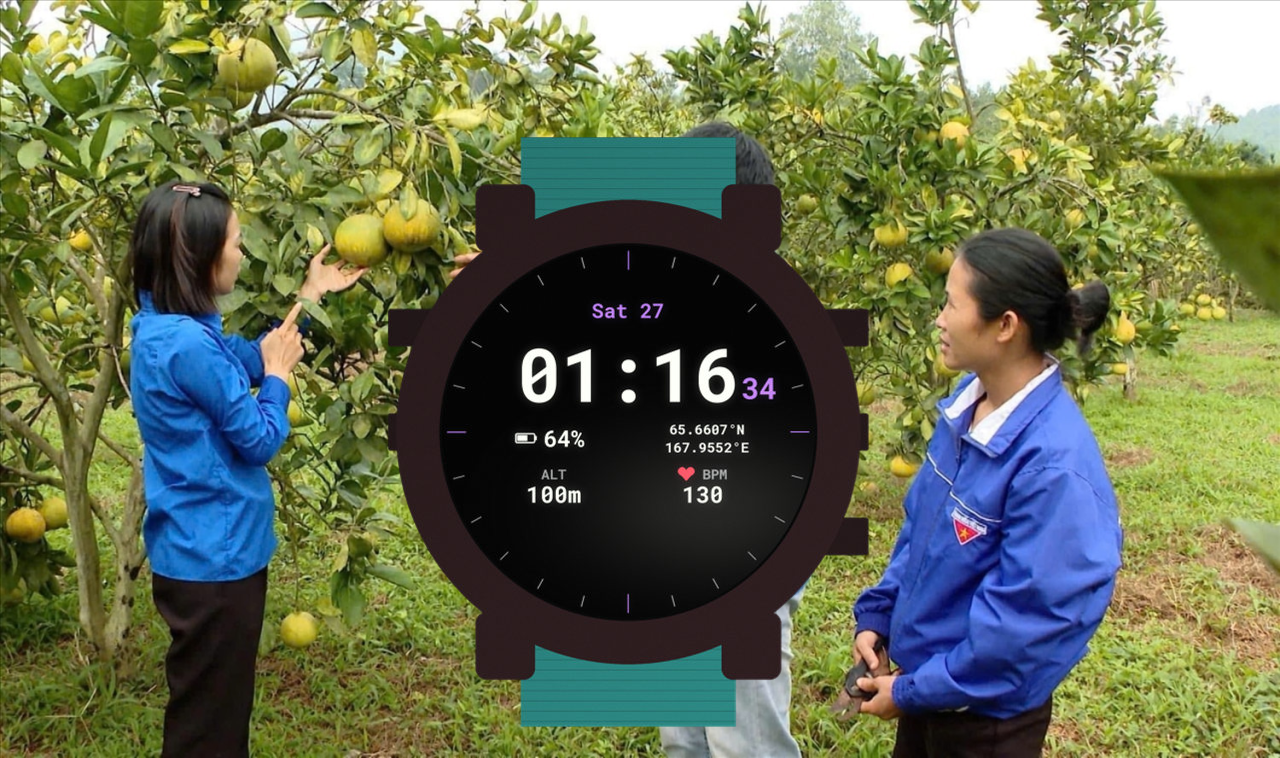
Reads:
{"hour": 1, "minute": 16, "second": 34}
